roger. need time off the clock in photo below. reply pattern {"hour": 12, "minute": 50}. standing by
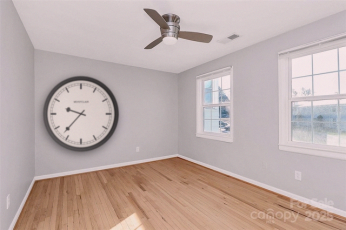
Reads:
{"hour": 9, "minute": 37}
